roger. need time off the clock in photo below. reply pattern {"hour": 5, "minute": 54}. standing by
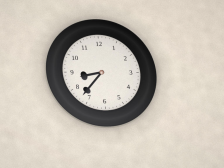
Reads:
{"hour": 8, "minute": 37}
